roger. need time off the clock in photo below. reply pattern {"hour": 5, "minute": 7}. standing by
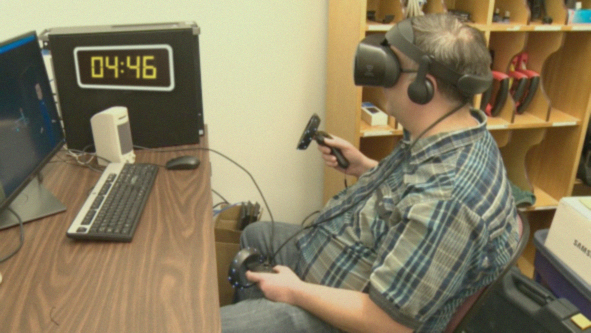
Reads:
{"hour": 4, "minute": 46}
